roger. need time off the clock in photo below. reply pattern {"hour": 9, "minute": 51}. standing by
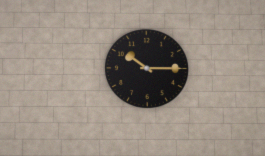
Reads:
{"hour": 10, "minute": 15}
